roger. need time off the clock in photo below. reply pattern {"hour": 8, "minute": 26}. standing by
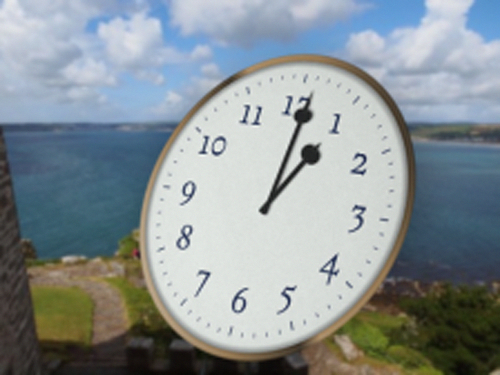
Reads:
{"hour": 1, "minute": 1}
